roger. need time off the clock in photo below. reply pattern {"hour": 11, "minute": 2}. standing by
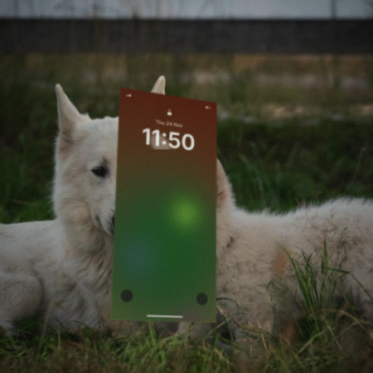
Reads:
{"hour": 11, "minute": 50}
